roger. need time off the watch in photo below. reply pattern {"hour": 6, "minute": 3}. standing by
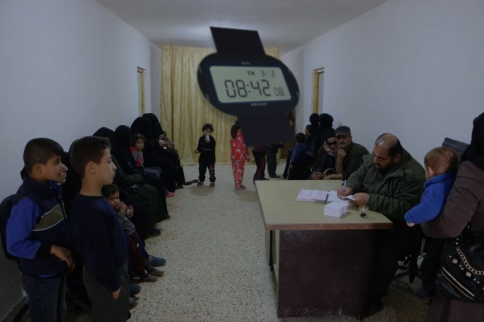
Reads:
{"hour": 8, "minute": 42}
